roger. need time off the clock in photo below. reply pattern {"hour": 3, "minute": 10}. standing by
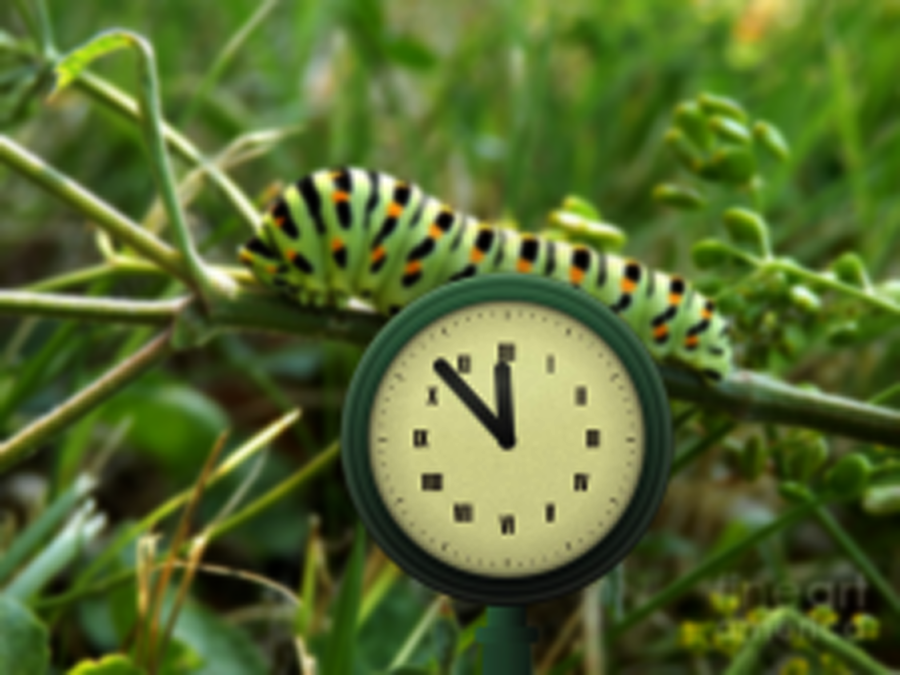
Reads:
{"hour": 11, "minute": 53}
